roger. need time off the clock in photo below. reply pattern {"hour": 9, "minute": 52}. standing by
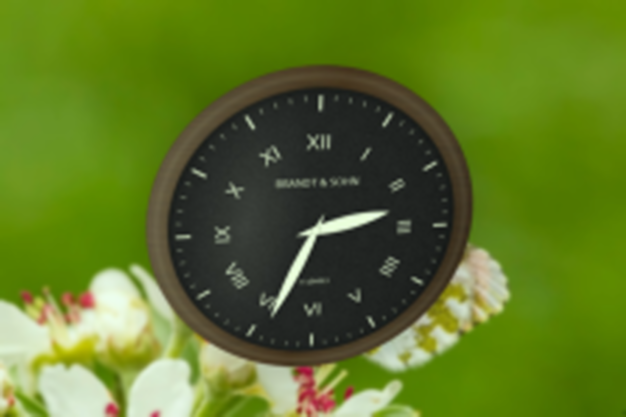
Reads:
{"hour": 2, "minute": 34}
